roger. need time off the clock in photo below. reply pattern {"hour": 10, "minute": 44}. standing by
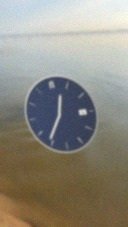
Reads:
{"hour": 12, "minute": 36}
